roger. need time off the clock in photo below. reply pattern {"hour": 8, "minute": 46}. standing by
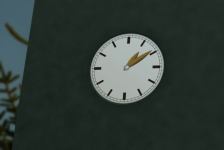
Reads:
{"hour": 1, "minute": 9}
